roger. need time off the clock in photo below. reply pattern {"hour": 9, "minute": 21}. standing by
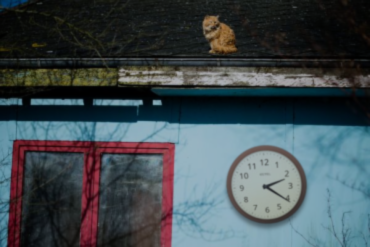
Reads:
{"hour": 2, "minute": 21}
